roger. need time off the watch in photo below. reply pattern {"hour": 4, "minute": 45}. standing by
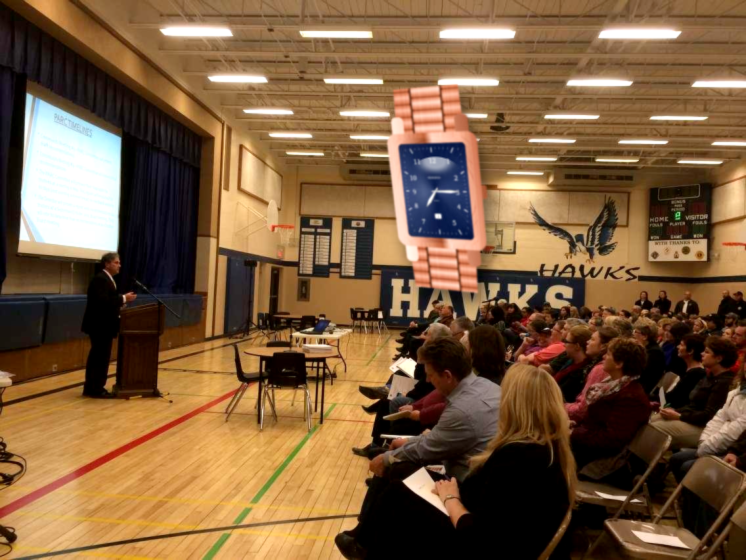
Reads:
{"hour": 7, "minute": 15}
